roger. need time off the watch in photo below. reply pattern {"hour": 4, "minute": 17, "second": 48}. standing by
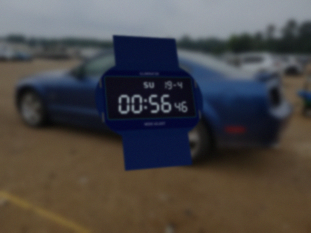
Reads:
{"hour": 0, "minute": 56, "second": 46}
